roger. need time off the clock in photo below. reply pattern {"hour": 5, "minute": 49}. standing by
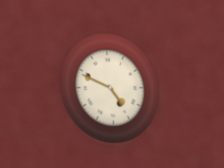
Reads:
{"hour": 4, "minute": 49}
